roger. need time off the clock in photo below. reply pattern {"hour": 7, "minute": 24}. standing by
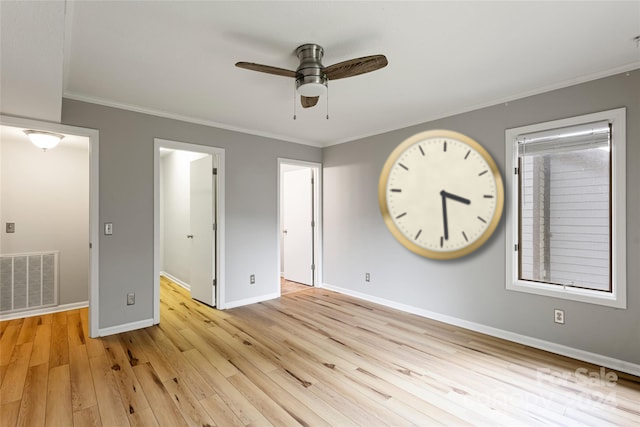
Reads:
{"hour": 3, "minute": 29}
